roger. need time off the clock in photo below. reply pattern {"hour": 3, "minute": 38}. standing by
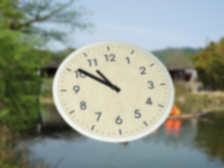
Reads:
{"hour": 10, "minute": 51}
